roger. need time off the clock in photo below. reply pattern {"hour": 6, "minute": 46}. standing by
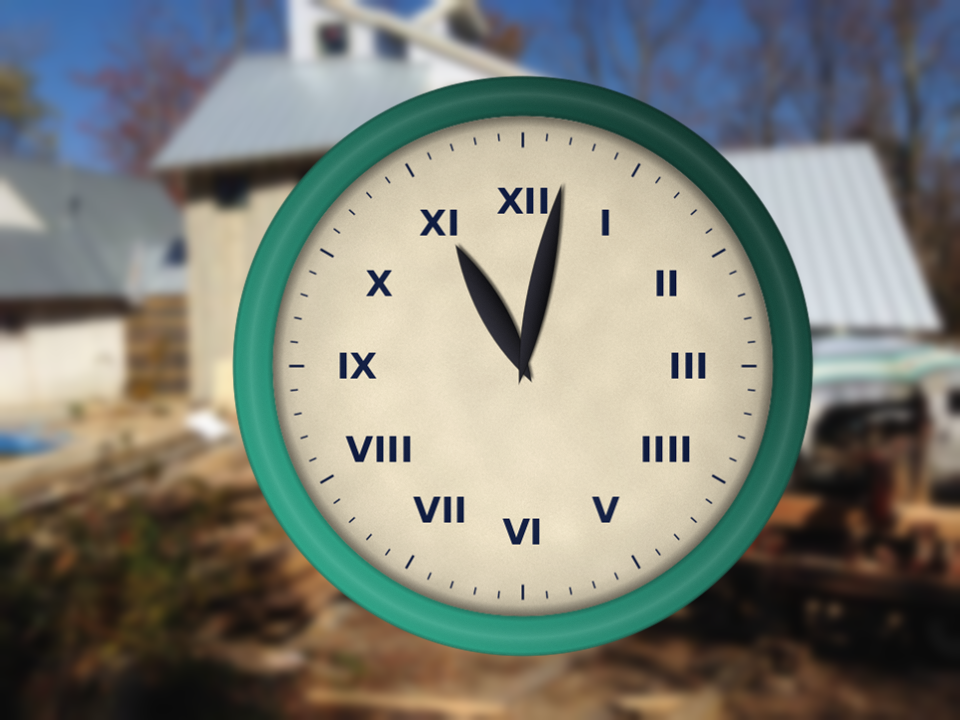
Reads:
{"hour": 11, "minute": 2}
